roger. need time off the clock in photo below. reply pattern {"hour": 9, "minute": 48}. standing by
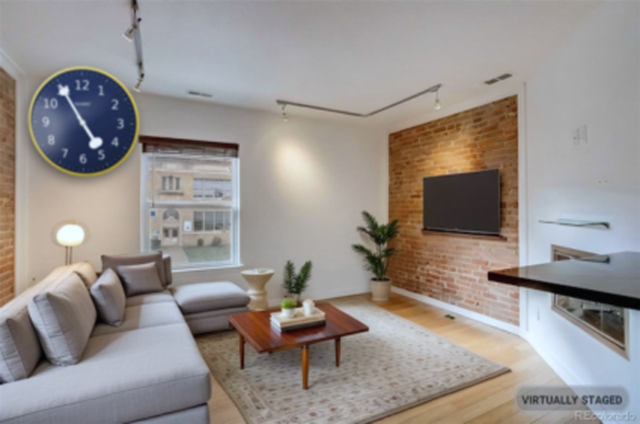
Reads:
{"hour": 4, "minute": 55}
